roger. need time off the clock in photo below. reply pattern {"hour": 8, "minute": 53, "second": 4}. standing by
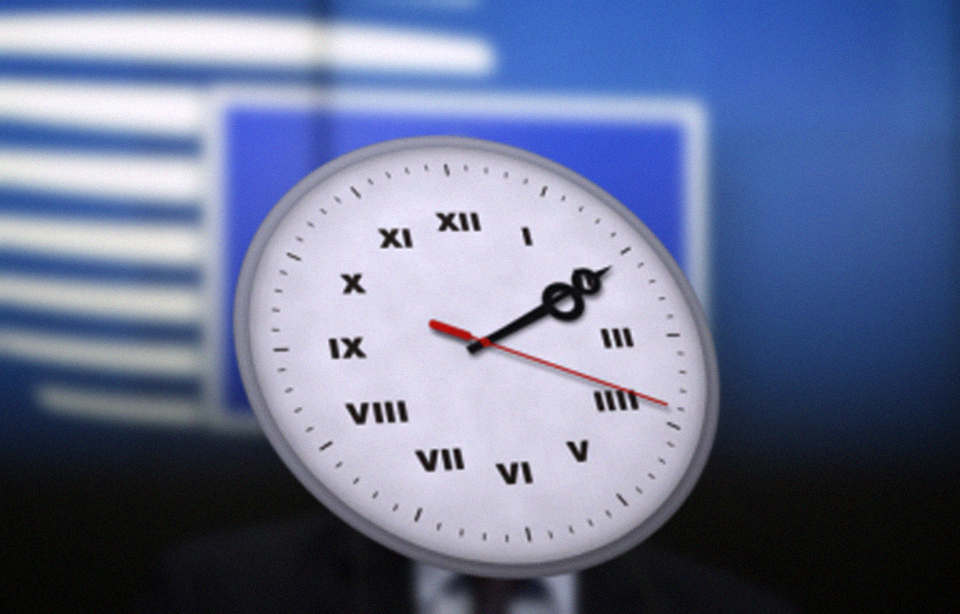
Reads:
{"hour": 2, "minute": 10, "second": 19}
